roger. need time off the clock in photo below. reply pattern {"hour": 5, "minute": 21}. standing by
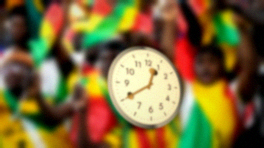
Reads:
{"hour": 12, "minute": 40}
